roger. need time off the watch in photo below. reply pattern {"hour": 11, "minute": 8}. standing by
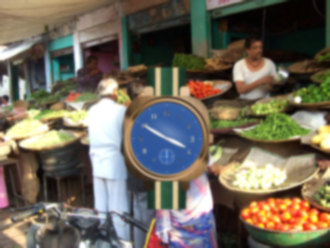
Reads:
{"hour": 3, "minute": 50}
